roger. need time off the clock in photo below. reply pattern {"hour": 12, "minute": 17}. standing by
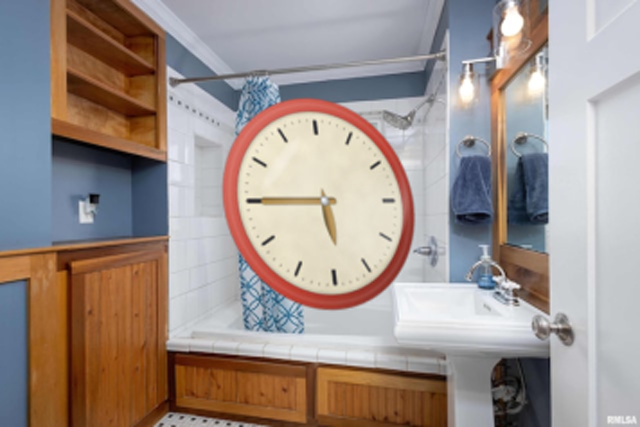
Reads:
{"hour": 5, "minute": 45}
